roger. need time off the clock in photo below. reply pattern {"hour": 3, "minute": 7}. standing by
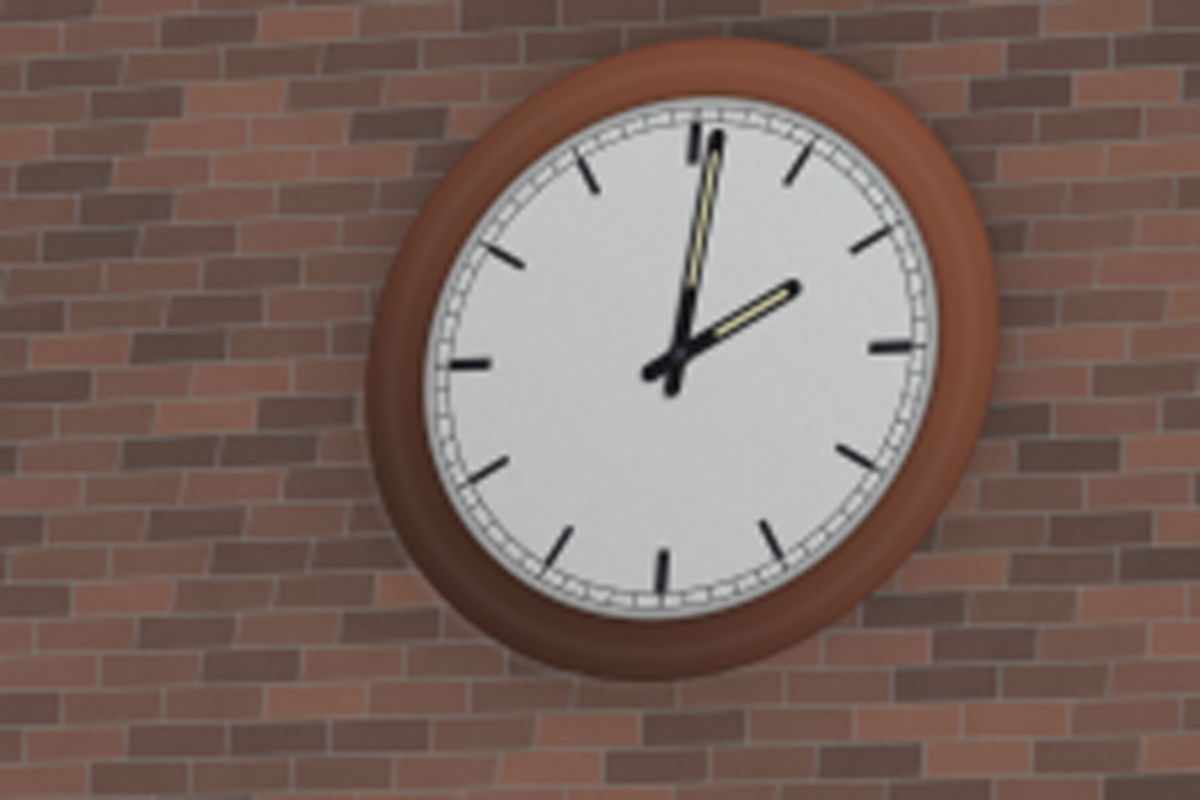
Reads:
{"hour": 2, "minute": 1}
